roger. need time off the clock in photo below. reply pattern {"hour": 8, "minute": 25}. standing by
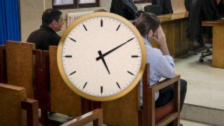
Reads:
{"hour": 5, "minute": 10}
